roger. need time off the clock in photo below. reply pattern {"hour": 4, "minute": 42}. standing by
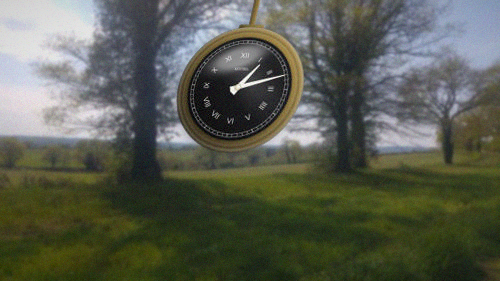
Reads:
{"hour": 1, "minute": 12}
